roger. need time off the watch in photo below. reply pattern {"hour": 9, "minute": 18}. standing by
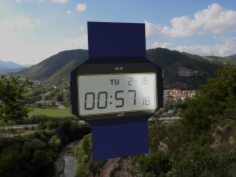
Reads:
{"hour": 0, "minute": 57}
